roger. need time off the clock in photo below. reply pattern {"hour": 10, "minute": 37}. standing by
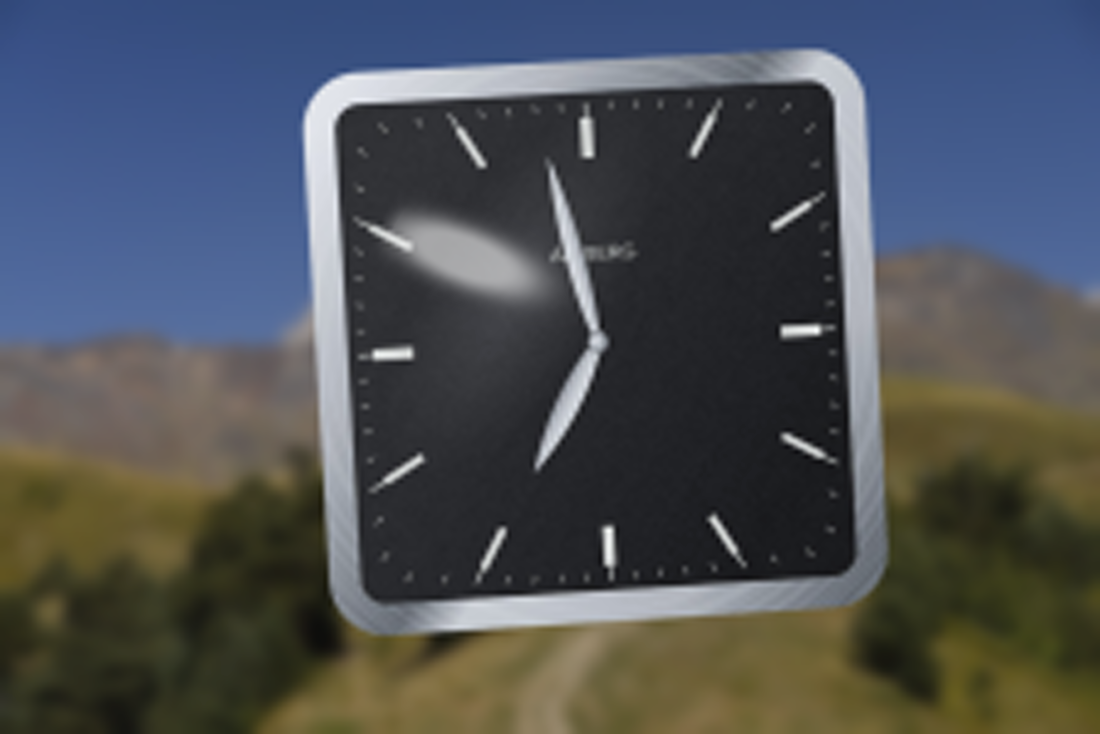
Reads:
{"hour": 6, "minute": 58}
